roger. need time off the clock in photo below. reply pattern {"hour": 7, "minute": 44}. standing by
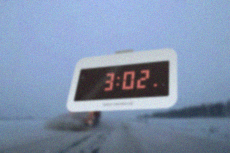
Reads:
{"hour": 3, "minute": 2}
